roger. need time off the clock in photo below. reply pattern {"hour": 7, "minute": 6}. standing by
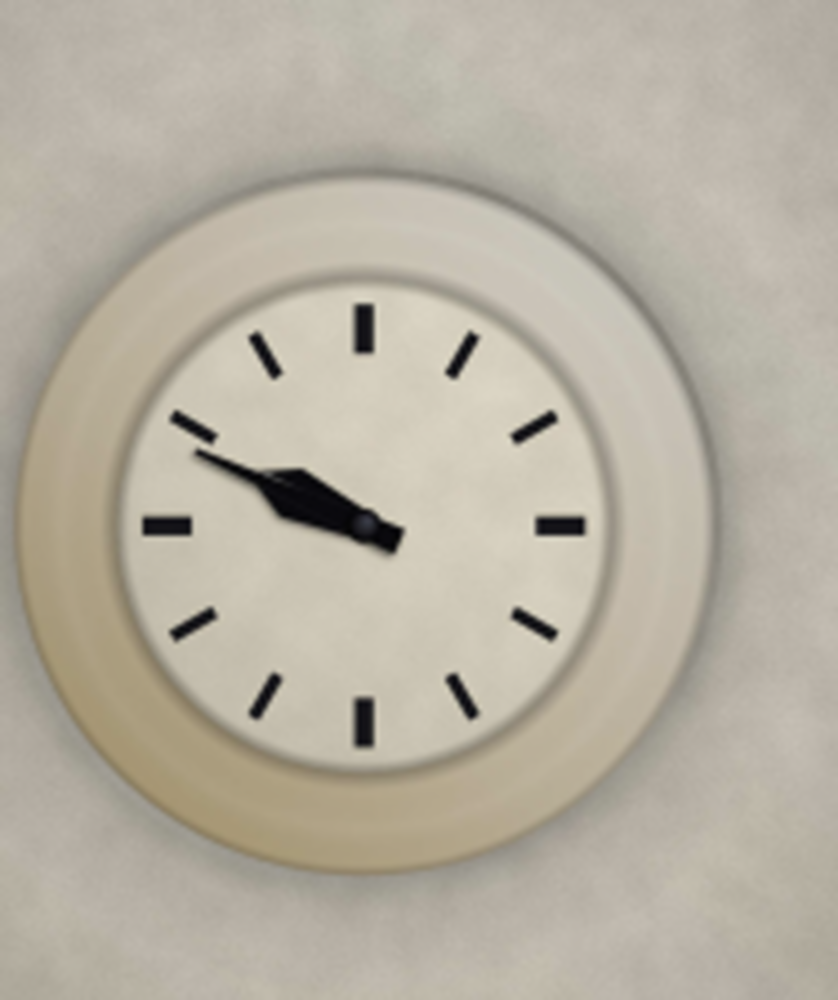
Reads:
{"hour": 9, "minute": 49}
